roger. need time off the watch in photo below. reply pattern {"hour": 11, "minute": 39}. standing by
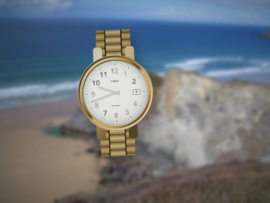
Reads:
{"hour": 9, "minute": 42}
